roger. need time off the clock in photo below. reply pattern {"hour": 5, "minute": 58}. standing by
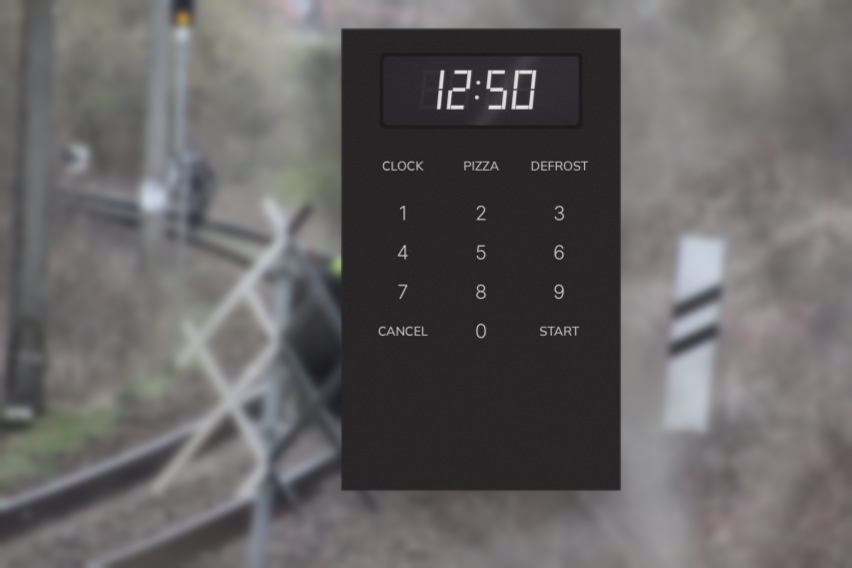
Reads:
{"hour": 12, "minute": 50}
